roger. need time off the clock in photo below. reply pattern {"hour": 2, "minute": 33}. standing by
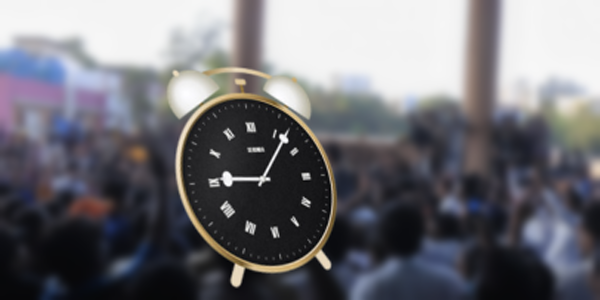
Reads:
{"hour": 9, "minute": 7}
